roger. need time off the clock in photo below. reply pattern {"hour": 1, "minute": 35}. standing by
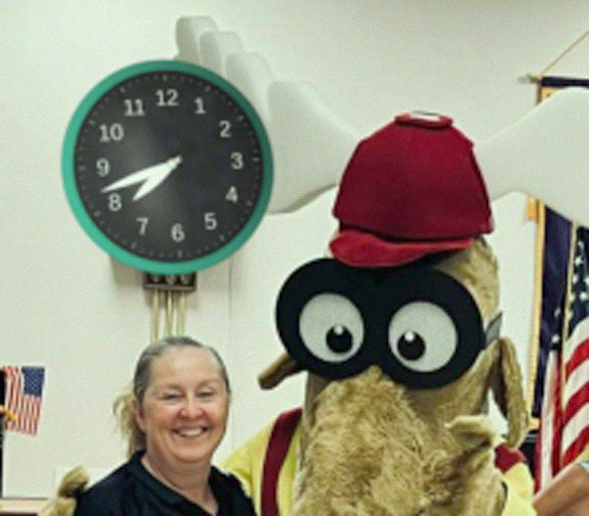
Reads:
{"hour": 7, "minute": 42}
